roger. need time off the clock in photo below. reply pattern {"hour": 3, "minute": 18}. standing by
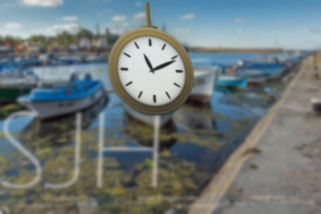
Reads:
{"hour": 11, "minute": 11}
